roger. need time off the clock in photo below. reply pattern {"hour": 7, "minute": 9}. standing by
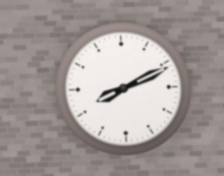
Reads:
{"hour": 8, "minute": 11}
